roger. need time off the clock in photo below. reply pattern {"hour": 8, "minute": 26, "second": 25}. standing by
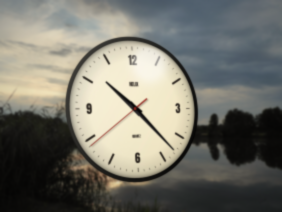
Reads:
{"hour": 10, "minute": 22, "second": 39}
